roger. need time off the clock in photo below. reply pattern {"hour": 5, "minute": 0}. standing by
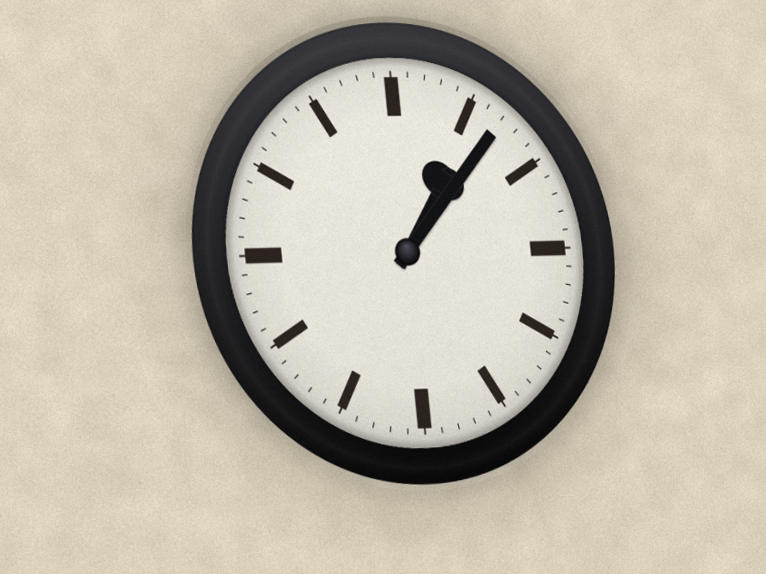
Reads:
{"hour": 1, "minute": 7}
